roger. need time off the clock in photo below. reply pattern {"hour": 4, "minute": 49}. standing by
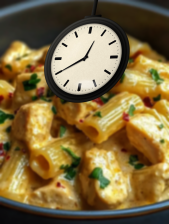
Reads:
{"hour": 12, "minute": 40}
